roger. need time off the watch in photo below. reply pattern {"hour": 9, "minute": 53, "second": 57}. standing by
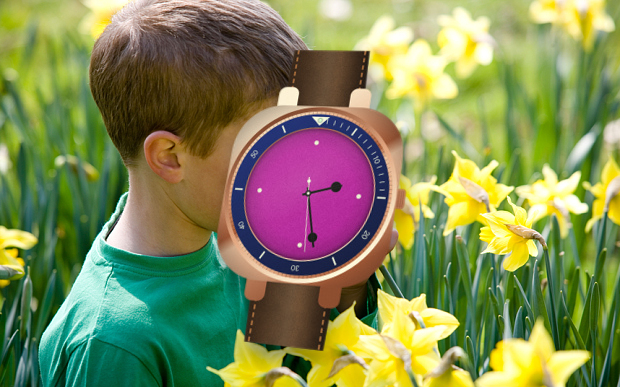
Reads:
{"hour": 2, "minute": 27, "second": 29}
